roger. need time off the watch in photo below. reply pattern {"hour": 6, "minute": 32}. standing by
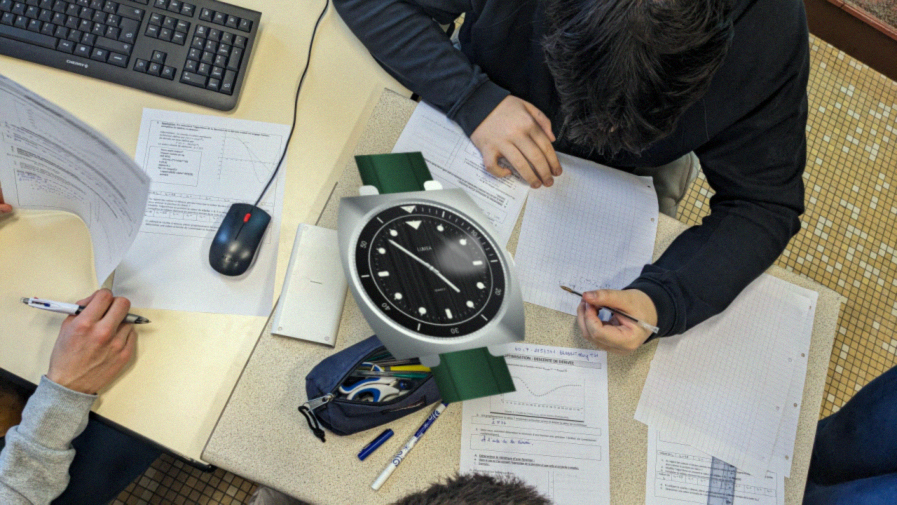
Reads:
{"hour": 4, "minute": 53}
